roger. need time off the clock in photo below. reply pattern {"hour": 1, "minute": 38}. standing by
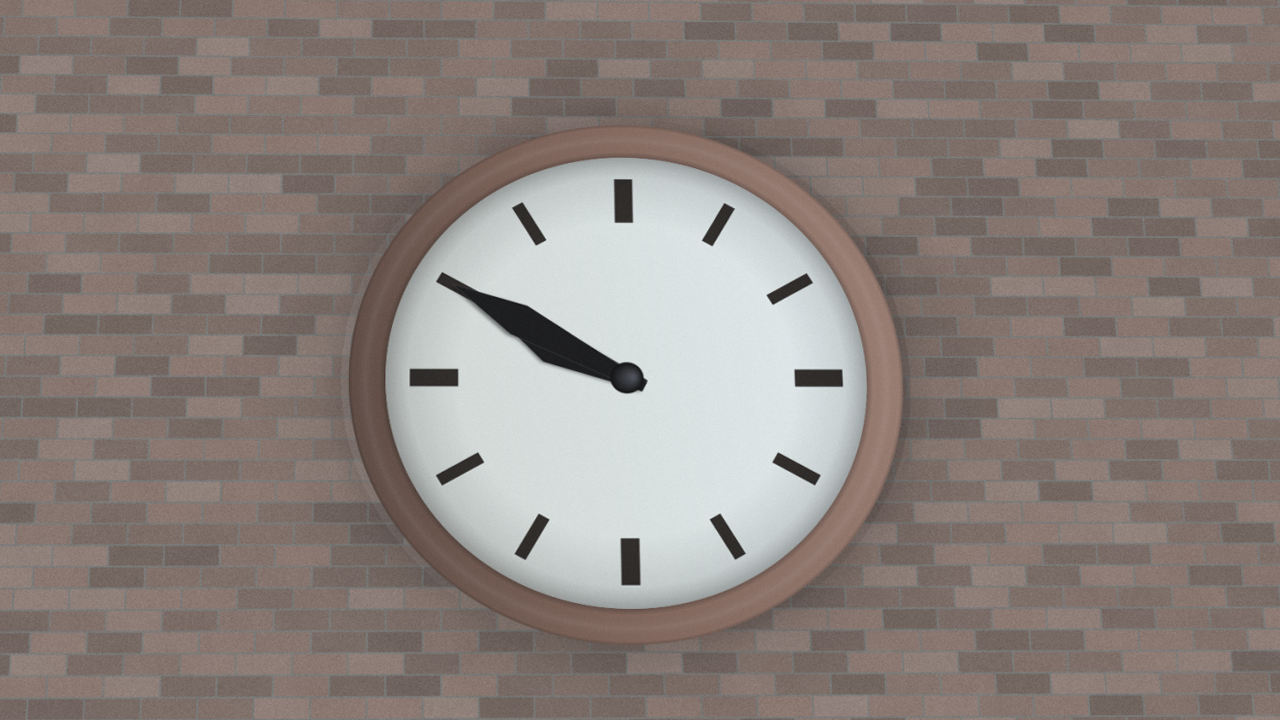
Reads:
{"hour": 9, "minute": 50}
